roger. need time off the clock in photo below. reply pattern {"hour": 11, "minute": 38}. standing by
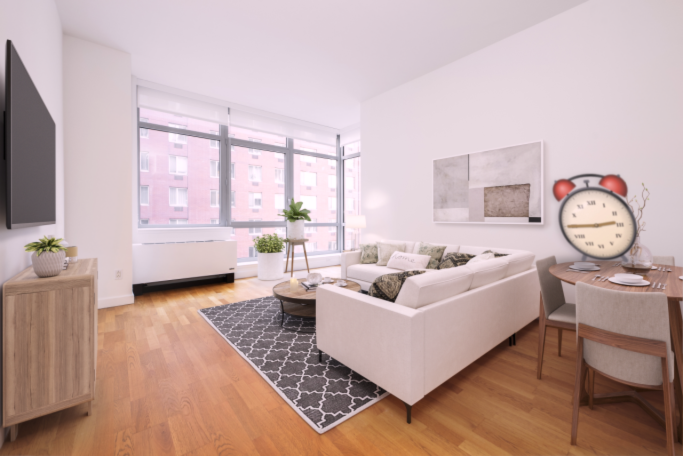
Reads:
{"hour": 2, "minute": 45}
